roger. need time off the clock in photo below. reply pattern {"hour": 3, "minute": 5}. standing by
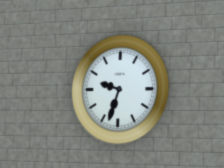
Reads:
{"hour": 9, "minute": 33}
